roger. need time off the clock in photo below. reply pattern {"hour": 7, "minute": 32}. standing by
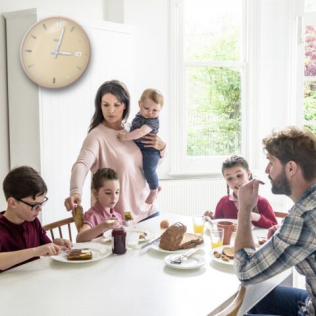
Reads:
{"hour": 3, "minute": 2}
